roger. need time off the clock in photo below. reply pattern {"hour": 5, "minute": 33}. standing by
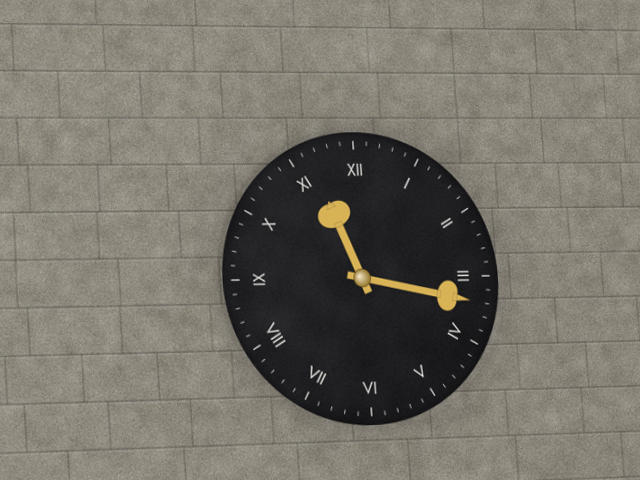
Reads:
{"hour": 11, "minute": 17}
